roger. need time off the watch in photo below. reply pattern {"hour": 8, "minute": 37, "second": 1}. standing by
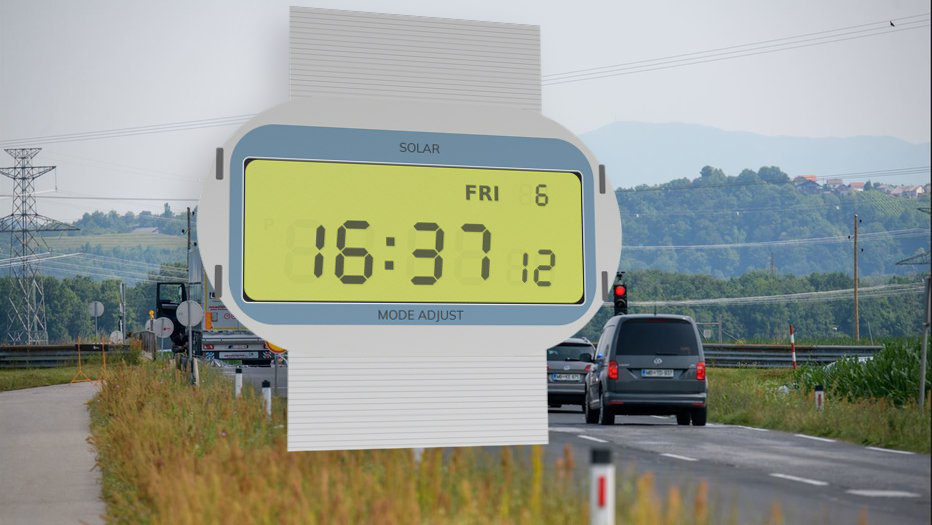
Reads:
{"hour": 16, "minute": 37, "second": 12}
